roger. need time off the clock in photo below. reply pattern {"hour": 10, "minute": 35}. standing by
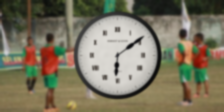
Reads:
{"hour": 6, "minute": 9}
